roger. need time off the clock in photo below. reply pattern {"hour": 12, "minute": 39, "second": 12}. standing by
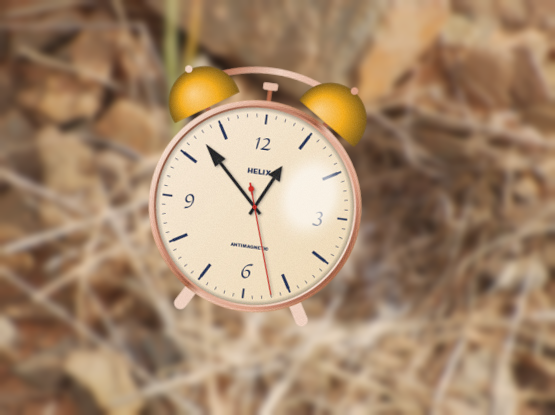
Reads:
{"hour": 12, "minute": 52, "second": 27}
